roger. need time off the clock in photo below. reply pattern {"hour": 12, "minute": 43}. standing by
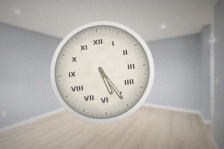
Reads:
{"hour": 5, "minute": 25}
